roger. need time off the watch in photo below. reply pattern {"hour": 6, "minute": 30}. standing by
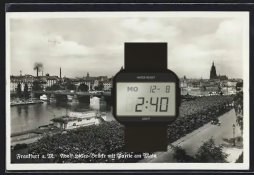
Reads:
{"hour": 2, "minute": 40}
